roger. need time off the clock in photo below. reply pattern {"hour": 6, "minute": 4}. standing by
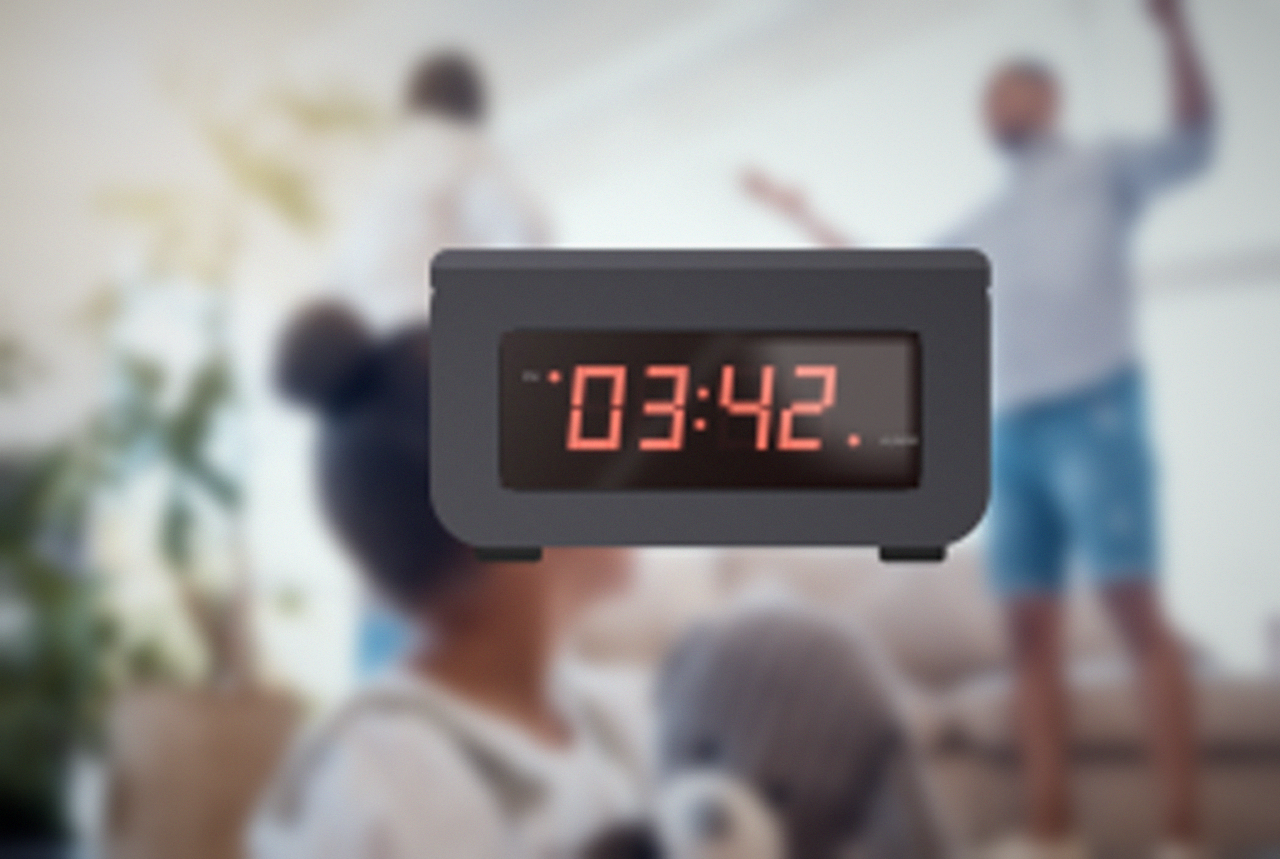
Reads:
{"hour": 3, "minute": 42}
